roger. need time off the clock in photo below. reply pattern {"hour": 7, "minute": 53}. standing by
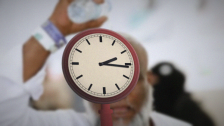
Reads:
{"hour": 2, "minute": 16}
